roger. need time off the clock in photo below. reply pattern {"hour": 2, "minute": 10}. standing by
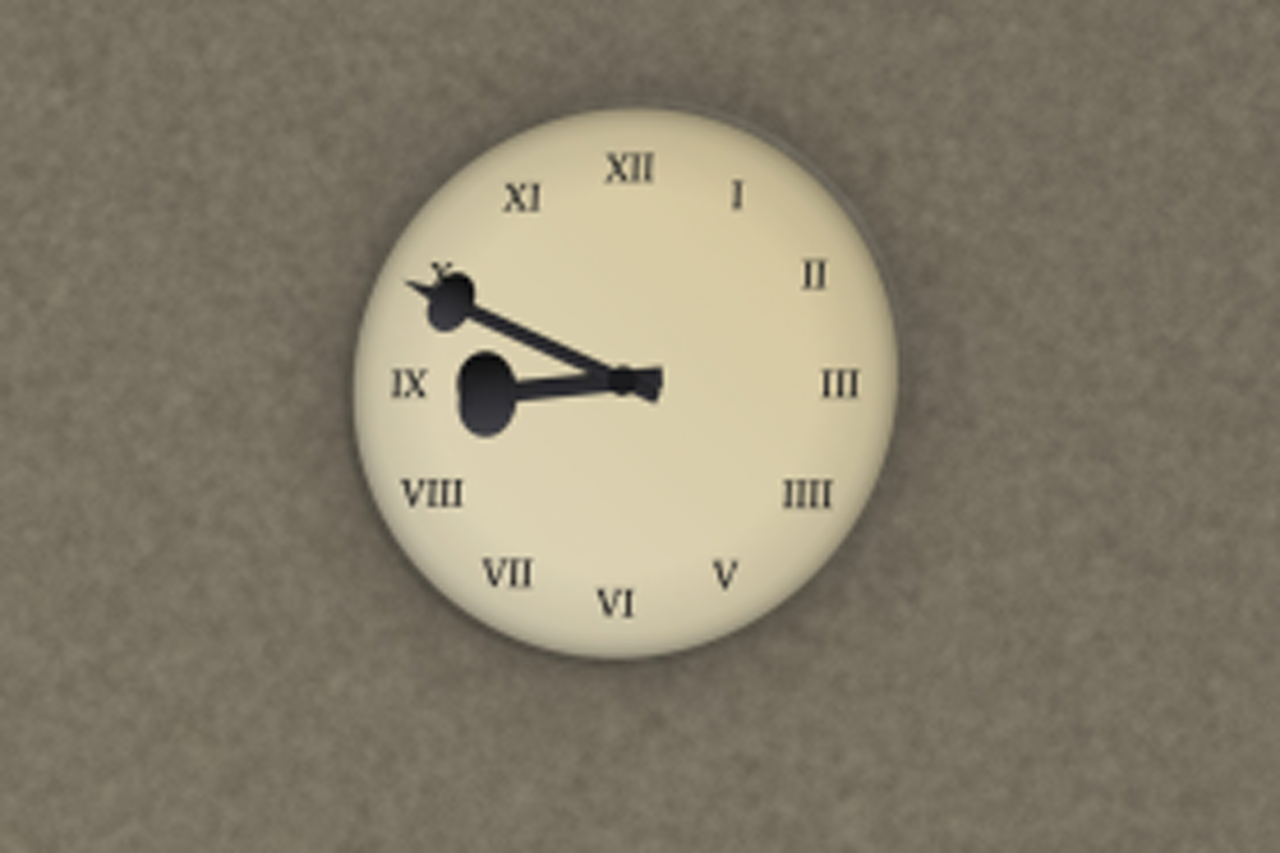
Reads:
{"hour": 8, "minute": 49}
